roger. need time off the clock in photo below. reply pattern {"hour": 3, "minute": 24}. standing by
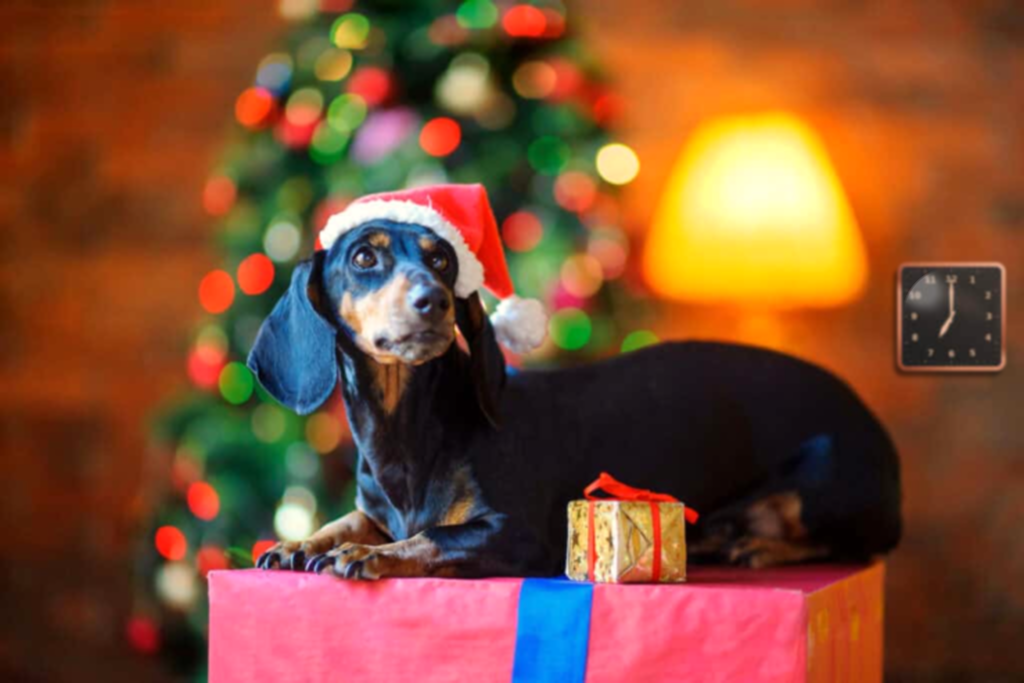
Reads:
{"hour": 7, "minute": 0}
